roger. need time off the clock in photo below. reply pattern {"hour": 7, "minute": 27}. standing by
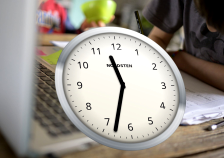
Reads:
{"hour": 11, "minute": 33}
